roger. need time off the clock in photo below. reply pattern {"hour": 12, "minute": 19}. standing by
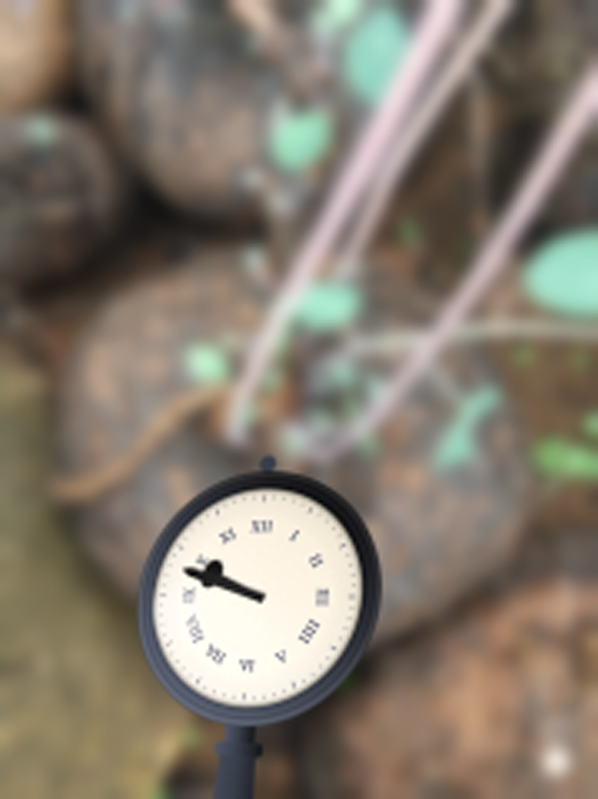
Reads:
{"hour": 9, "minute": 48}
